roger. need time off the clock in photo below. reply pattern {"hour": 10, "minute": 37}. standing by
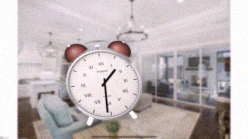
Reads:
{"hour": 1, "minute": 31}
